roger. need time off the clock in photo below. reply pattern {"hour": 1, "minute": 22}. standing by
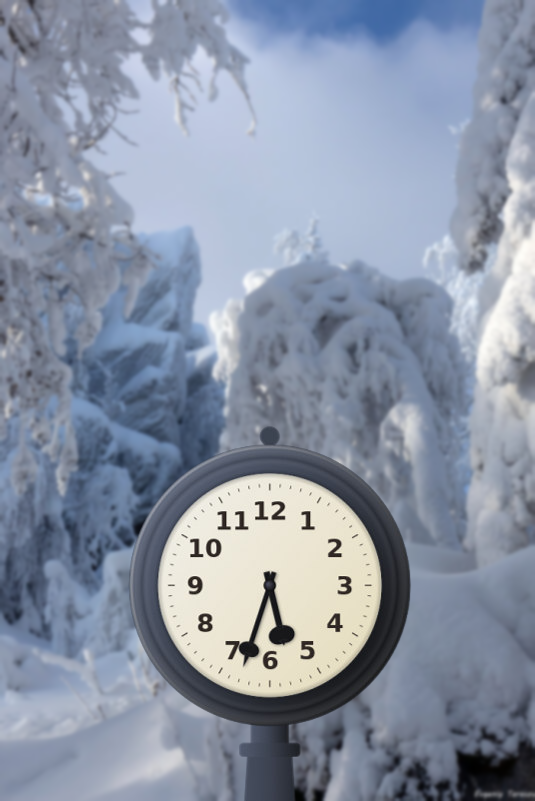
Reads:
{"hour": 5, "minute": 33}
